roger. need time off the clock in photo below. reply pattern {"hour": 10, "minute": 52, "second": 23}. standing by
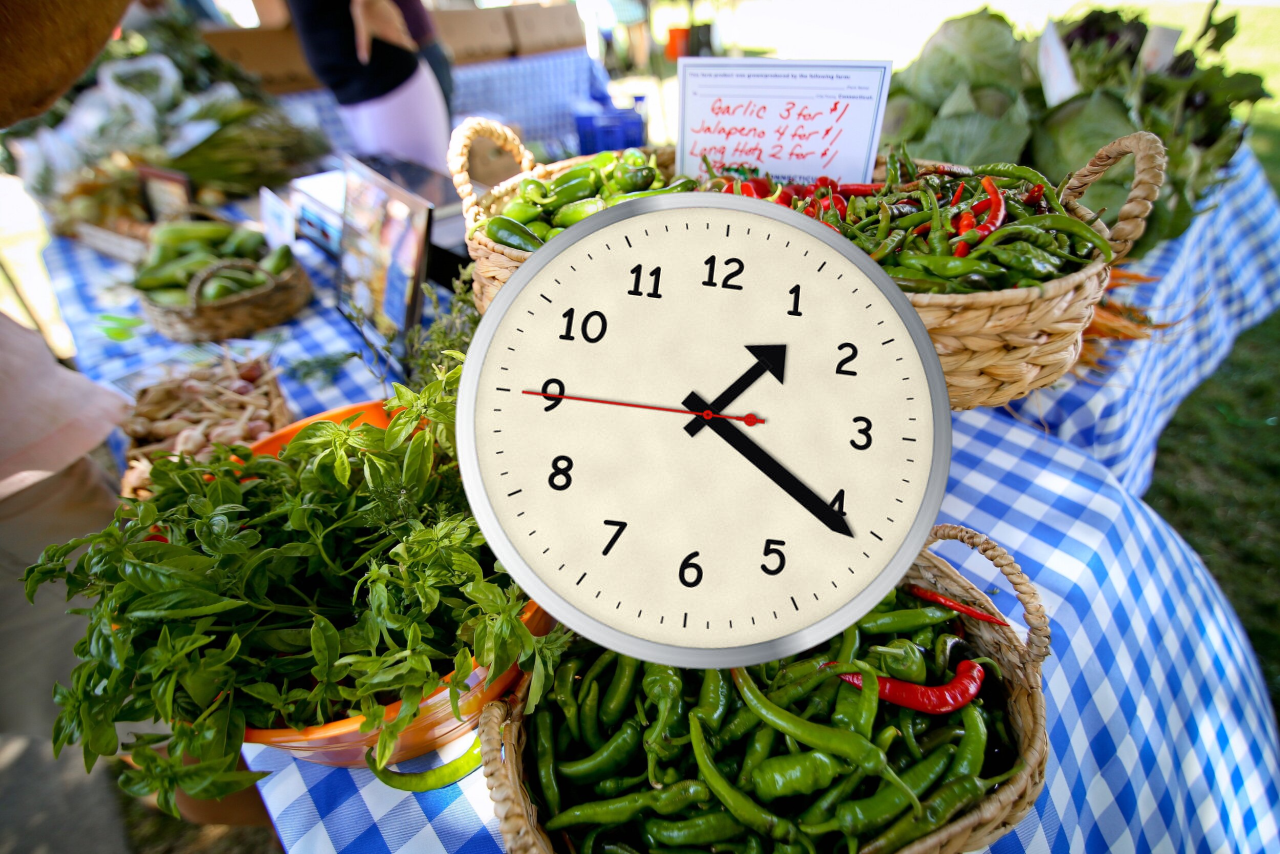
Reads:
{"hour": 1, "minute": 20, "second": 45}
